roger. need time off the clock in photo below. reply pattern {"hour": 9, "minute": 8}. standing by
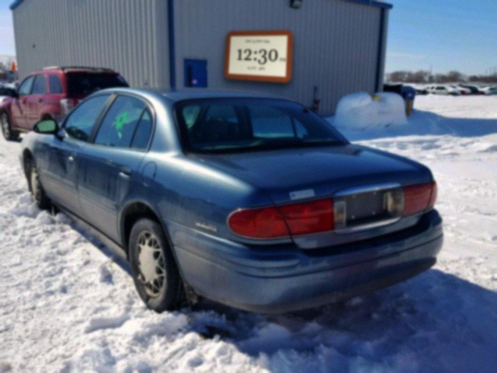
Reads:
{"hour": 12, "minute": 30}
